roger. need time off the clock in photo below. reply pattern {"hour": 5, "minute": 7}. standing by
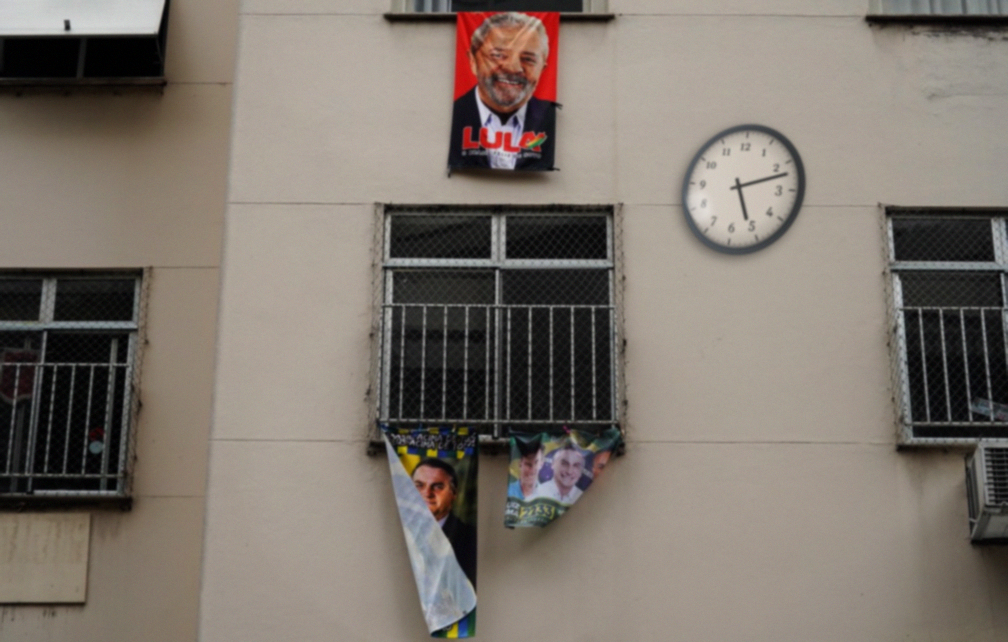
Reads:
{"hour": 5, "minute": 12}
